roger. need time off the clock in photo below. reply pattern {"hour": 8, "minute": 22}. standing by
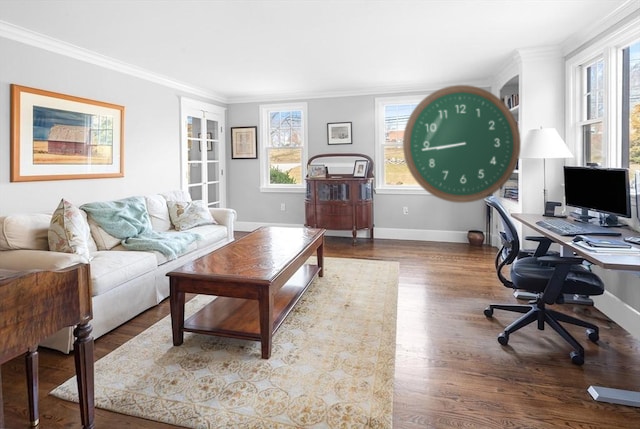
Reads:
{"hour": 8, "minute": 44}
